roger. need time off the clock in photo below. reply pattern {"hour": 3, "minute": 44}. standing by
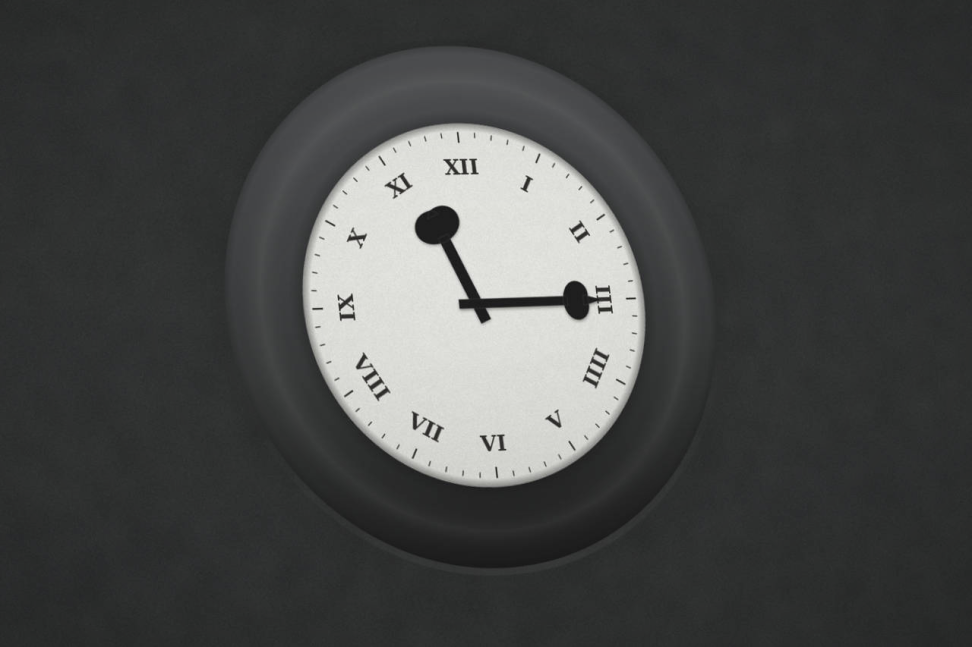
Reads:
{"hour": 11, "minute": 15}
